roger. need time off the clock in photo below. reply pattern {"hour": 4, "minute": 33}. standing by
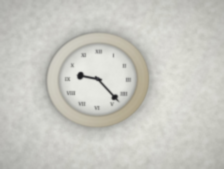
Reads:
{"hour": 9, "minute": 23}
